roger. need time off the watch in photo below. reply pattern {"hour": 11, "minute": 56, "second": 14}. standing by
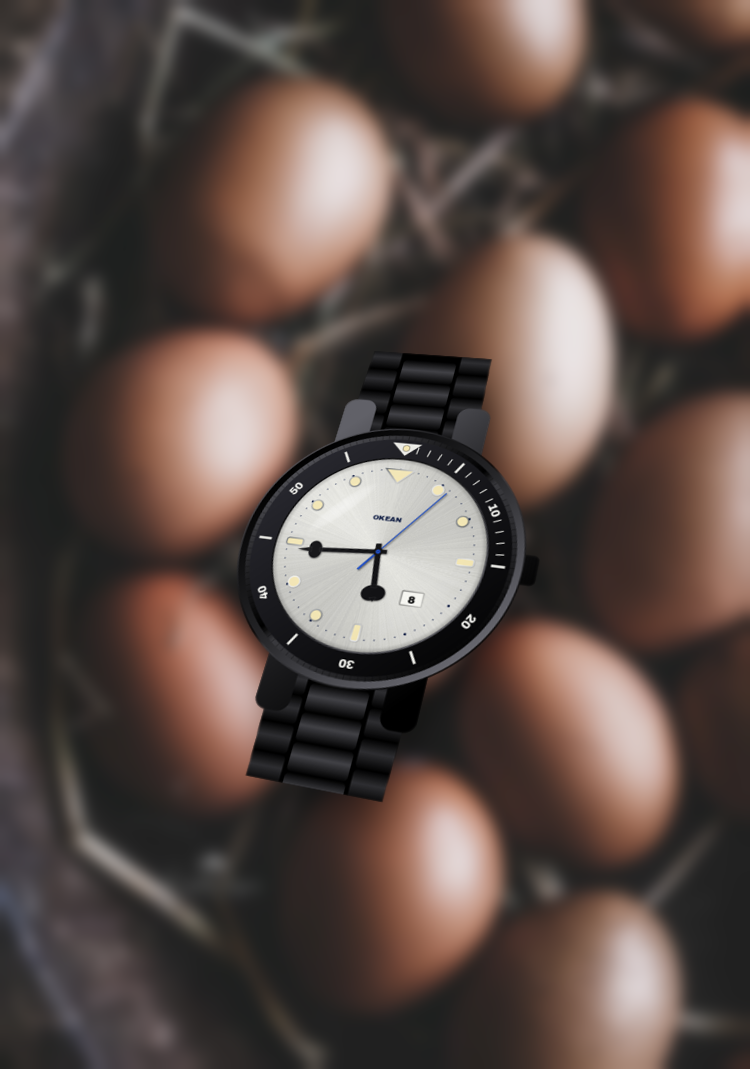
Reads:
{"hour": 5, "minute": 44, "second": 6}
